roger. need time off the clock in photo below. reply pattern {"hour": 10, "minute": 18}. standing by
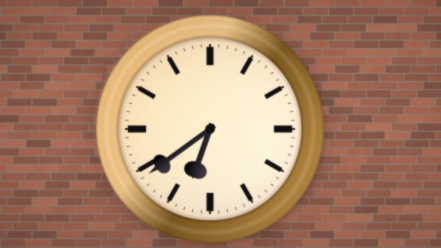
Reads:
{"hour": 6, "minute": 39}
